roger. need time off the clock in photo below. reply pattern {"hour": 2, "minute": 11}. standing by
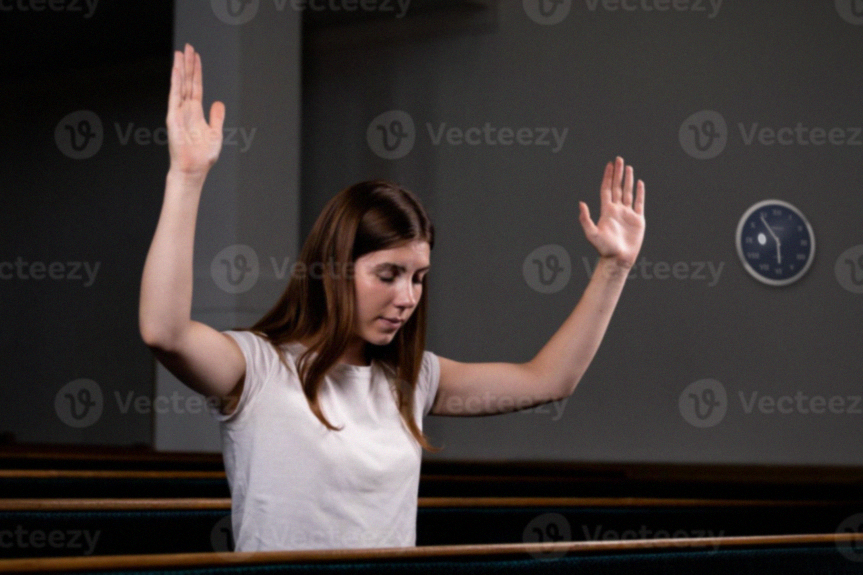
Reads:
{"hour": 5, "minute": 54}
